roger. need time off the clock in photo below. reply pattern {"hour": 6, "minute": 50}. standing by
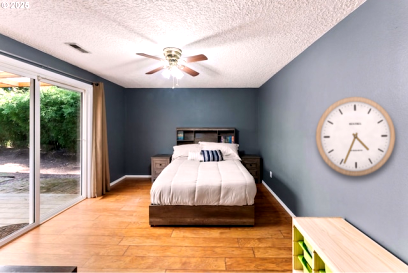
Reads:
{"hour": 4, "minute": 34}
